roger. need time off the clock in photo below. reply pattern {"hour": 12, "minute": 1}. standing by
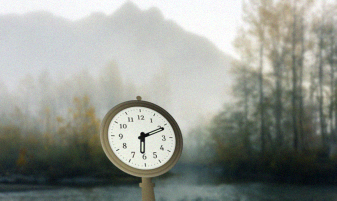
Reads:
{"hour": 6, "minute": 11}
